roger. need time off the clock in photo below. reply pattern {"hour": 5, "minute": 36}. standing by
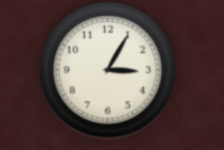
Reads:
{"hour": 3, "minute": 5}
